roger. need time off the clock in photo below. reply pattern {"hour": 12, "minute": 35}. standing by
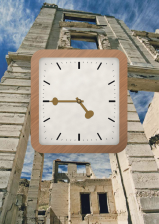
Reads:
{"hour": 4, "minute": 45}
